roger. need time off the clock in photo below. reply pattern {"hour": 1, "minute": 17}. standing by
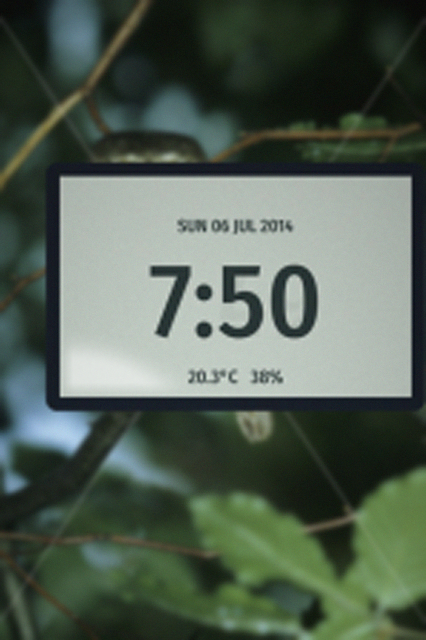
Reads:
{"hour": 7, "minute": 50}
